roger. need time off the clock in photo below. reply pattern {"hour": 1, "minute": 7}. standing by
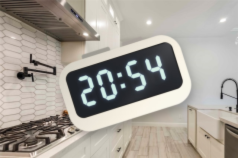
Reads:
{"hour": 20, "minute": 54}
